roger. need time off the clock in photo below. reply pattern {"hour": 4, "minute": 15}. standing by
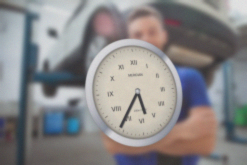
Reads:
{"hour": 5, "minute": 36}
